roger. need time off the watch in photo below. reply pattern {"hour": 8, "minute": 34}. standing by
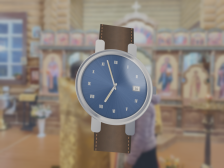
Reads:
{"hour": 6, "minute": 57}
